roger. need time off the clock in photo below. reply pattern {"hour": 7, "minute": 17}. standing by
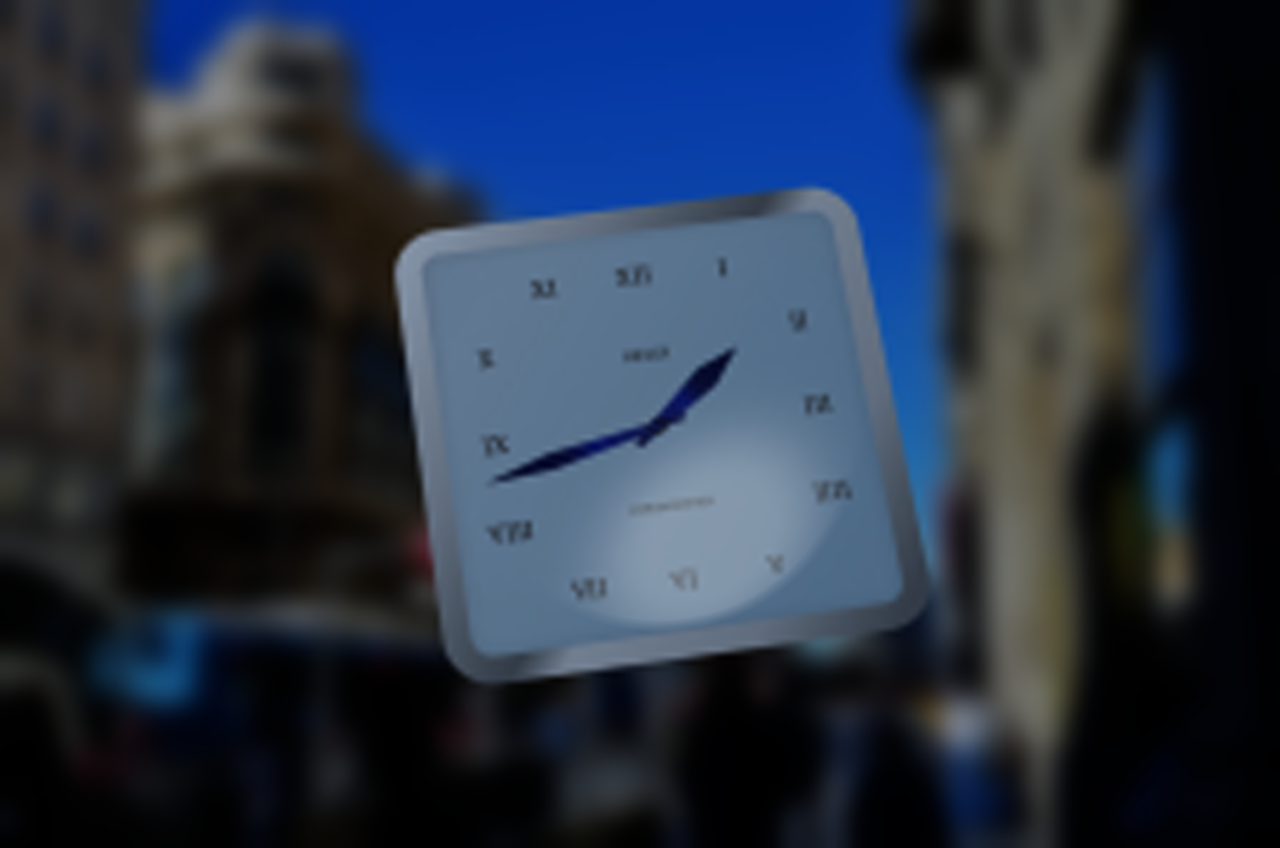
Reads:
{"hour": 1, "minute": 43}
